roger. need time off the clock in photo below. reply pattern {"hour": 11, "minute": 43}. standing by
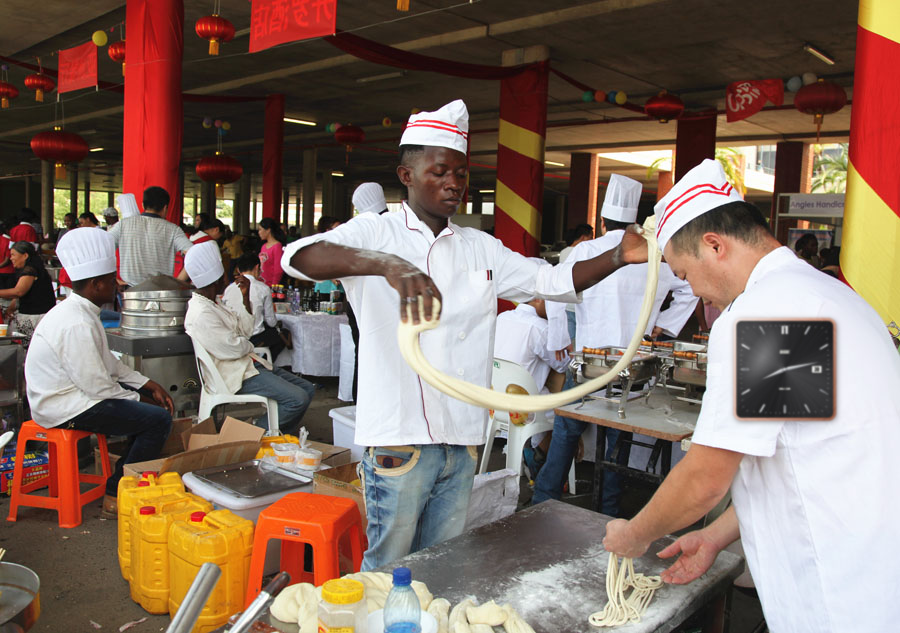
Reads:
{"hour": 8, "minute": 13}
